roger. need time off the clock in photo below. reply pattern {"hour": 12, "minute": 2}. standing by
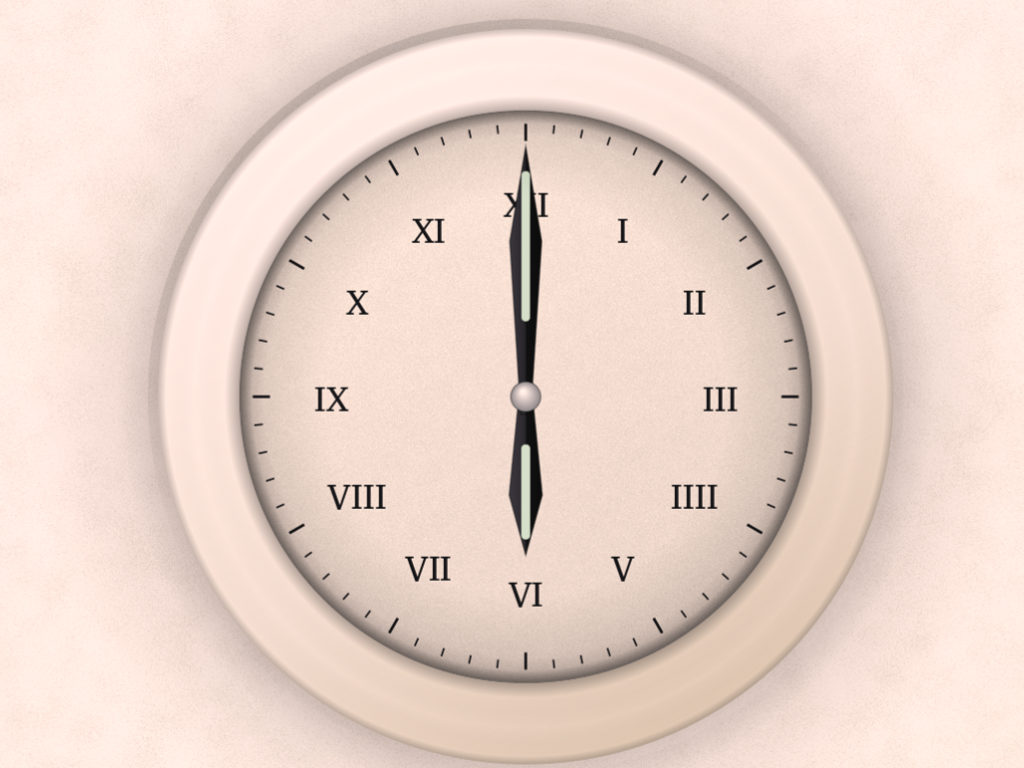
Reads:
{"hour": 6, "minute": 0}
